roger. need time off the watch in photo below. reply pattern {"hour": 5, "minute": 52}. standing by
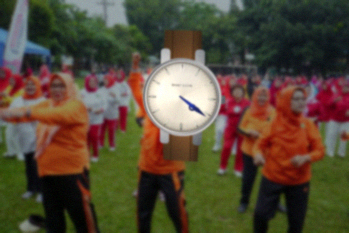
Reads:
{"hour": 4, "minute": 21}
